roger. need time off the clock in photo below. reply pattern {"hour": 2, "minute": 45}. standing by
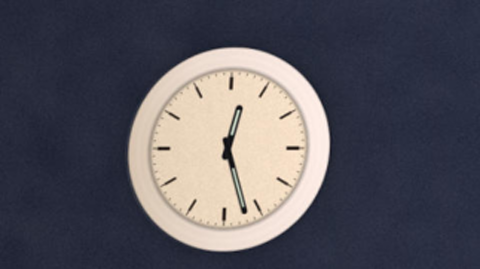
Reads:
{"hour": 12, "minute": 27}
